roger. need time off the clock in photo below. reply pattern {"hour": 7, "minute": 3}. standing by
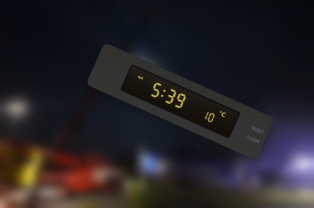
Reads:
{"hour": 5, "minute": 39}
